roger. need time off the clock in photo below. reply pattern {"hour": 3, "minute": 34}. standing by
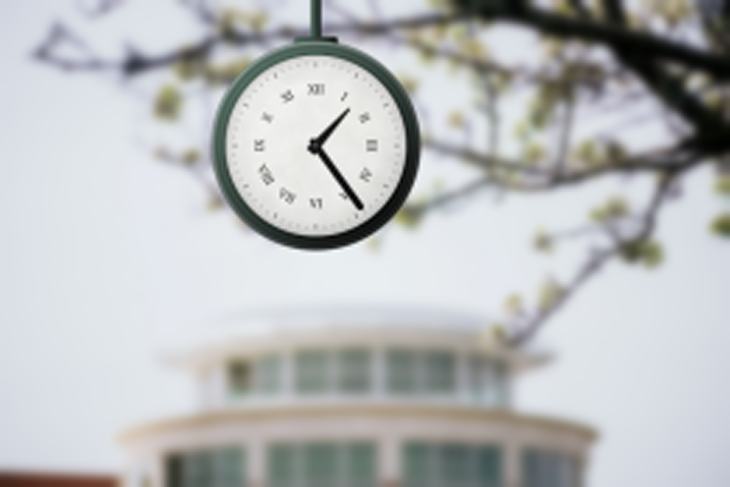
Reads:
{"hour": 1, "minute": 24}
